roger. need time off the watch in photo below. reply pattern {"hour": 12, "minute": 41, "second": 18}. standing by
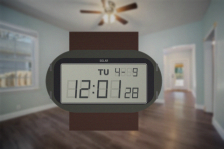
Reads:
{"hour": 12, "minute": 1, "second": 28}
